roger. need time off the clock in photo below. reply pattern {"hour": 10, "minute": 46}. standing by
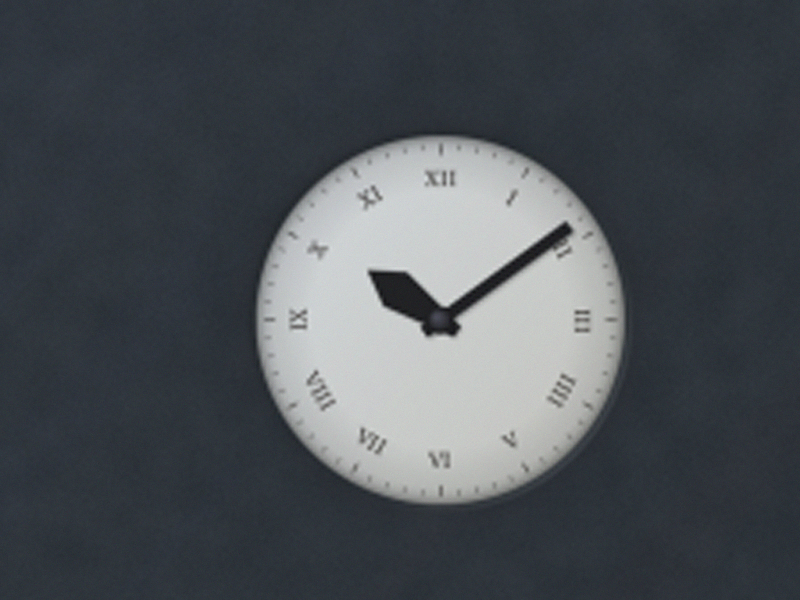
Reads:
{"hour": 10, "minute": 9}
